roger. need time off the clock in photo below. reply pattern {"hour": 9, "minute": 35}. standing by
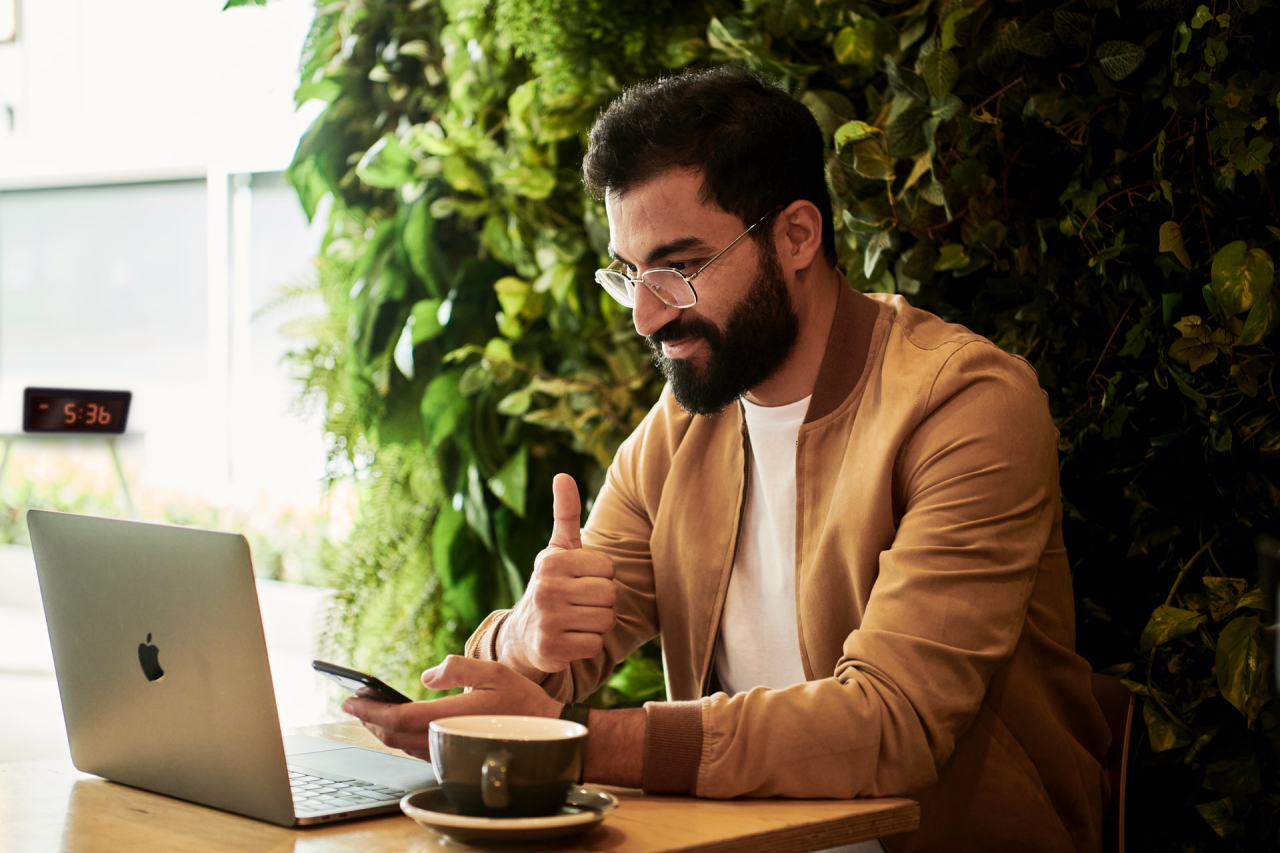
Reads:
{"hour": 5, "minute": 36}
